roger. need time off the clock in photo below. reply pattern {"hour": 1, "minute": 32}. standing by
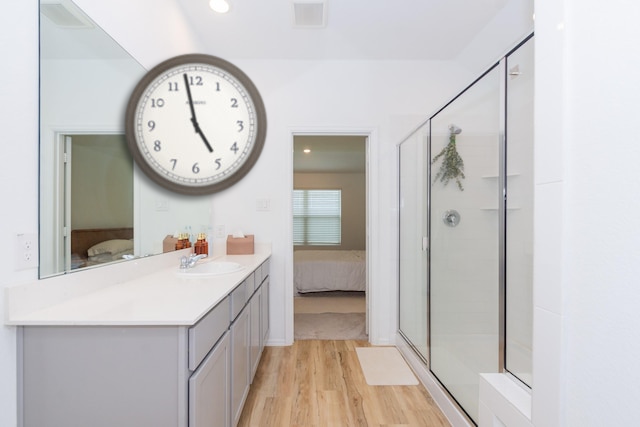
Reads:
{"hour": 4, "minute": 58}
